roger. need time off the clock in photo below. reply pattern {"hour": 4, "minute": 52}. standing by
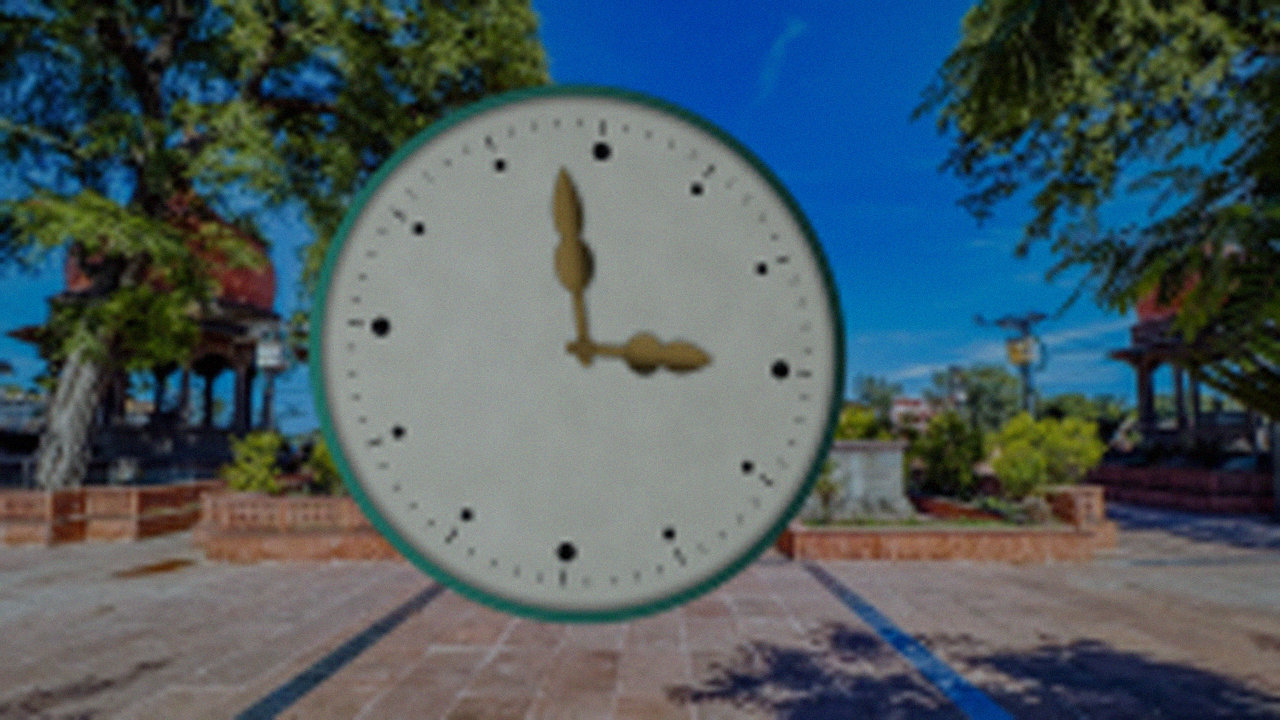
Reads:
{"hour": 2, "minute": 58}
